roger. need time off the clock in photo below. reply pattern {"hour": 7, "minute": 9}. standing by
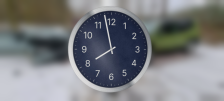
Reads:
{"hour": 7, "minute": 58}
